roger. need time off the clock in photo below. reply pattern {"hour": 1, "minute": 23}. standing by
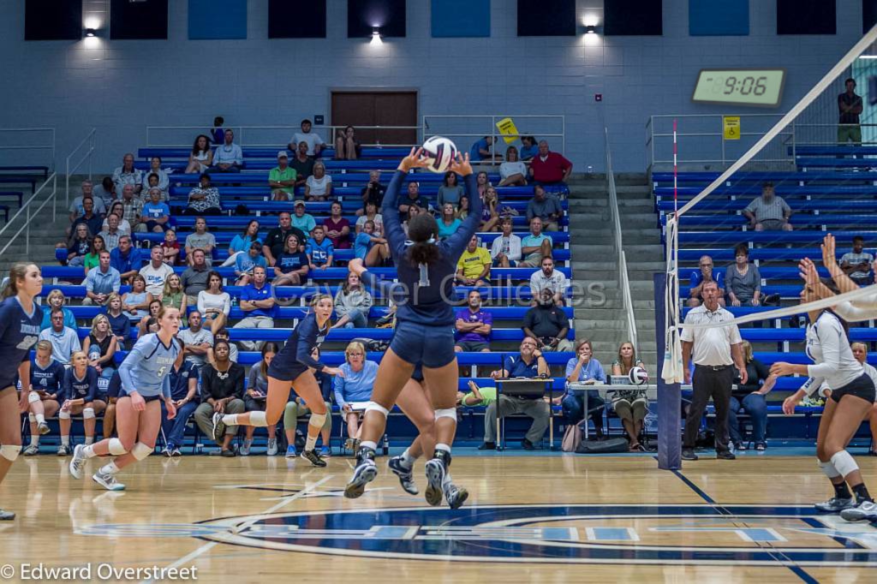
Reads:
{"hour": 9, "minute": 6}
